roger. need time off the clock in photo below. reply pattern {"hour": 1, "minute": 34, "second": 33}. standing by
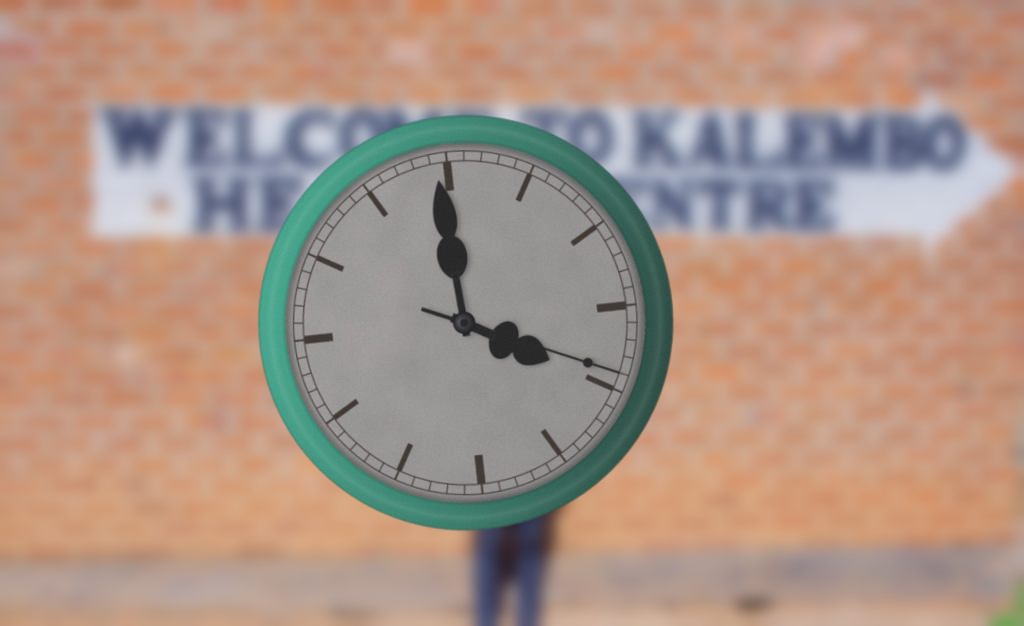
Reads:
{"hour": 3, "minute": 59, "second": 19}
